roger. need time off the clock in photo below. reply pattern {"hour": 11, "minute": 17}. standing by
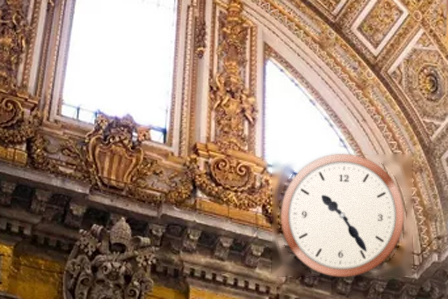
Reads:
{"hour": 10, "minute": 24}
